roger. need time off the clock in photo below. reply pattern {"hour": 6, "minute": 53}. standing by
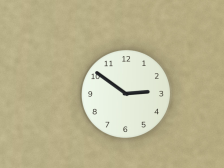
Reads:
{"hour": 2, "minute": 51}
